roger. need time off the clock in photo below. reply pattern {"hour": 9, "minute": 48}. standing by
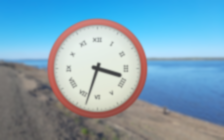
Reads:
{"hour": 3, "minute": 33}
